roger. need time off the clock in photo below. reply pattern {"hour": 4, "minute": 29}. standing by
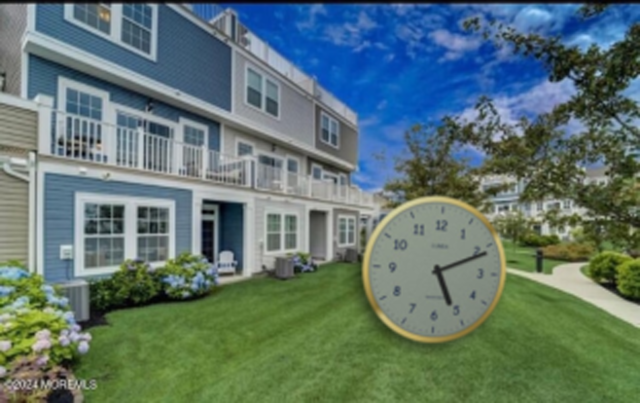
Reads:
{"hour": 5, "minute": 11}
